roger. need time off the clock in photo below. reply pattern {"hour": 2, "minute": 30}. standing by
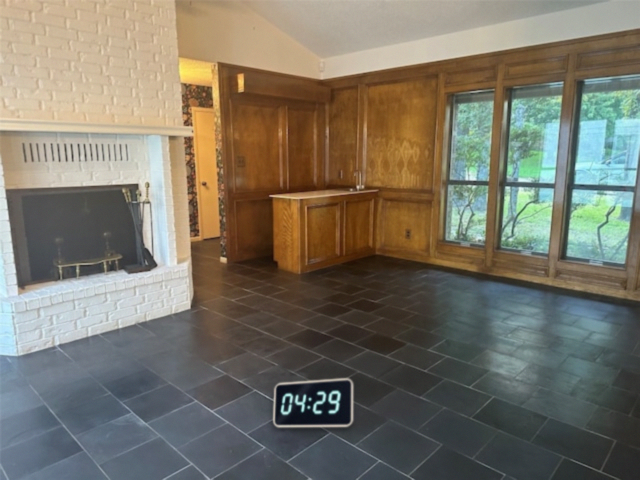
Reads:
{"hour": 4, "minute": 29}
